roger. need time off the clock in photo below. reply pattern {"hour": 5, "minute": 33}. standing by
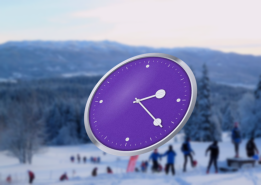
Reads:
{"hour": 2, "minute": 22}
